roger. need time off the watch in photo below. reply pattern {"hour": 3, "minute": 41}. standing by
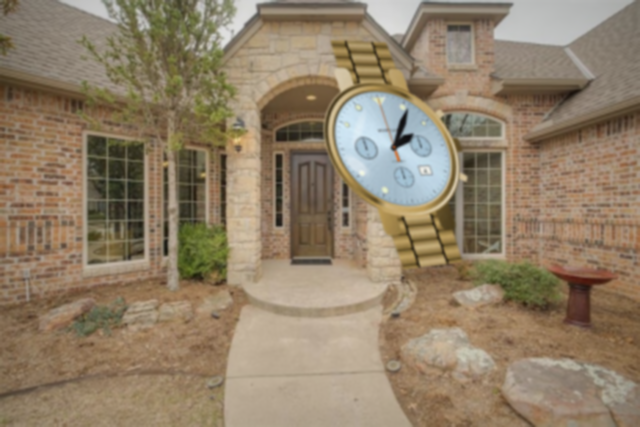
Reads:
{"hour": 2, "minute": 6}
